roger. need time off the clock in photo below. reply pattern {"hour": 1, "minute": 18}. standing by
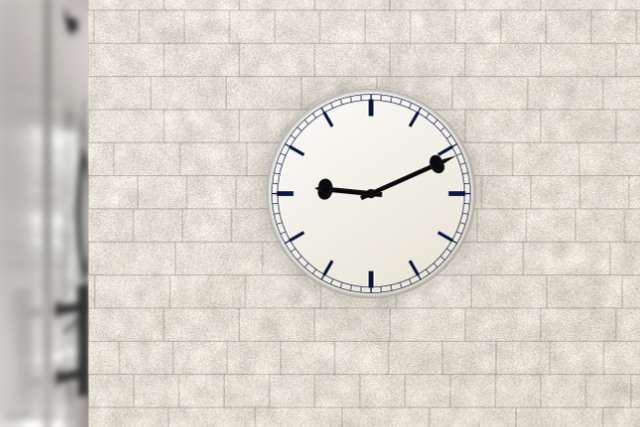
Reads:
{"hour": 9, "minute": 11}
